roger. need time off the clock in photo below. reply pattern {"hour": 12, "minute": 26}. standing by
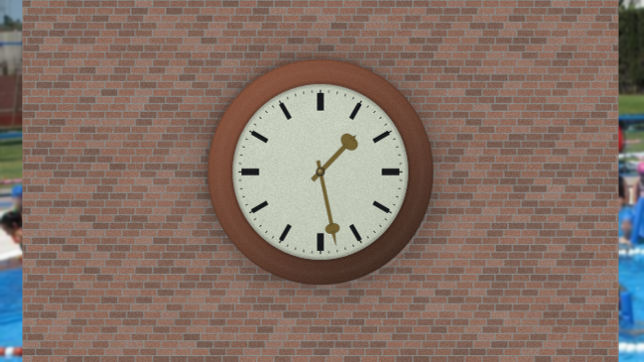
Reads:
{"hour": 1, "minute": 28}
